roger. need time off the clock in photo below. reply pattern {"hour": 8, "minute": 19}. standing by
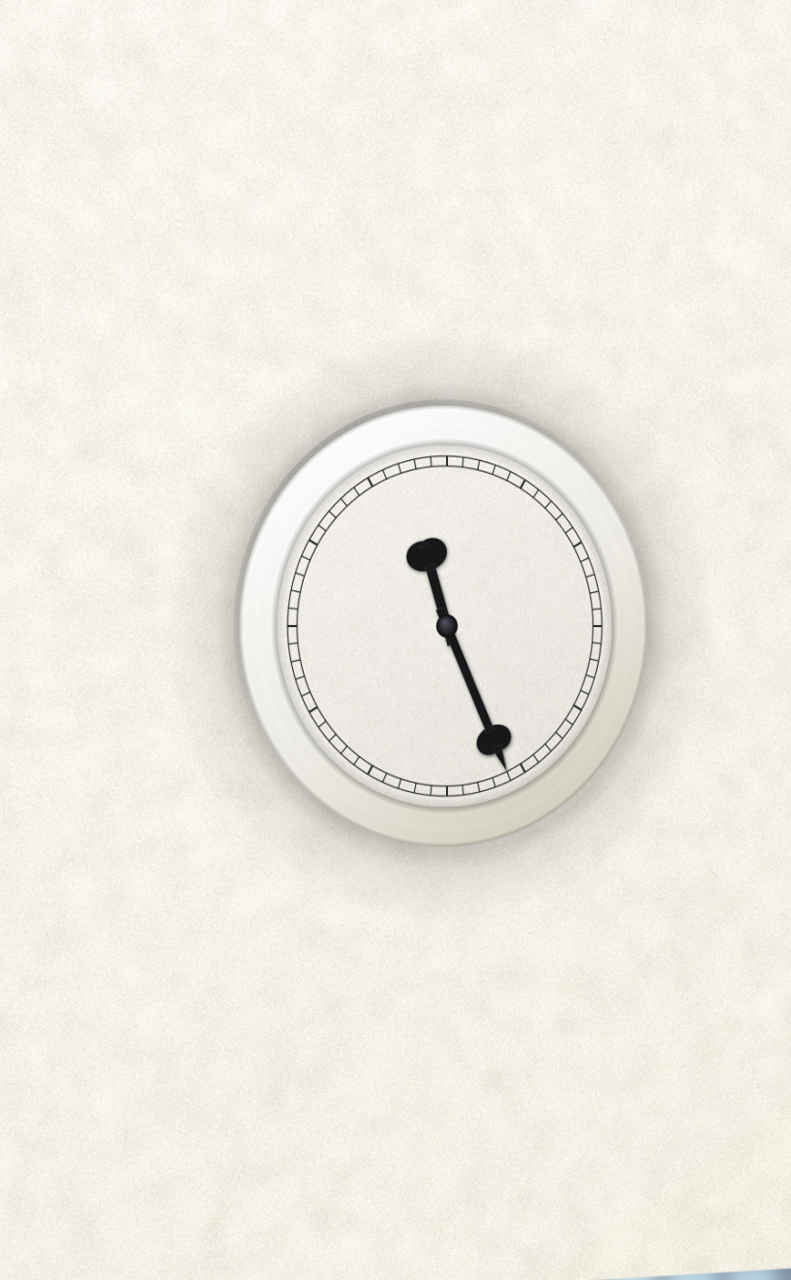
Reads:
{"hour": 11, "minute": 26}
